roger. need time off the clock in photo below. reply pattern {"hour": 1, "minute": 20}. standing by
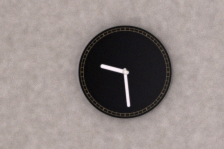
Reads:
{"hour": 9, "minute": 29}
